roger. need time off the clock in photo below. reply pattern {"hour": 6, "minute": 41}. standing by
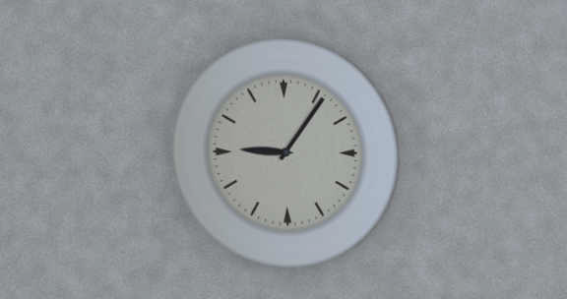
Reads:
{"hour": 9, "minute": 6}
